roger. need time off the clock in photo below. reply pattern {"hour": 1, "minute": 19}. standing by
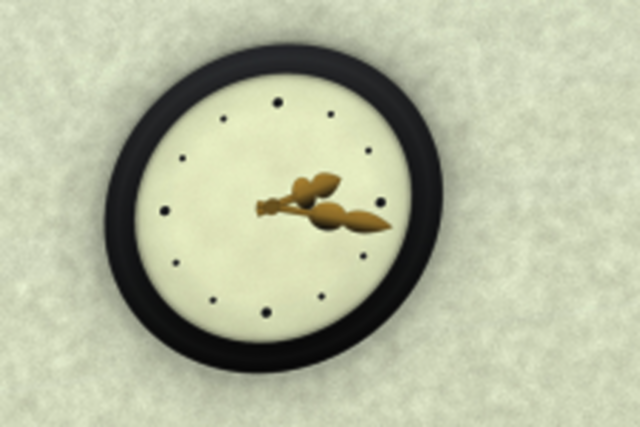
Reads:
{"hour": 2, "minute": 17}
